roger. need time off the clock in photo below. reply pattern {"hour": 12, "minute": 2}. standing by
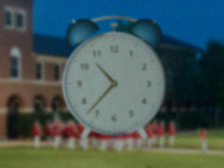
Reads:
{"hour": 10, "minute": 37}
